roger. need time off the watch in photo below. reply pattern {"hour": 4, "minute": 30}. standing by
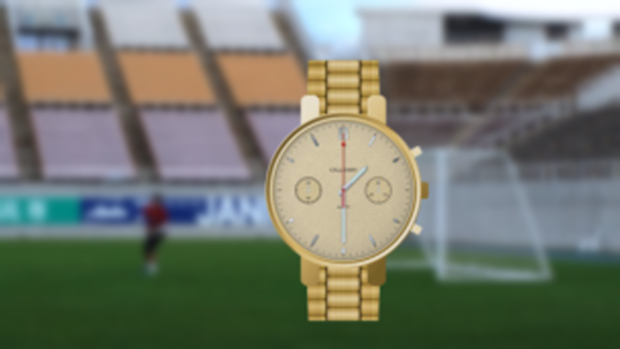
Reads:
{"hour": 1, "minute": 30}
